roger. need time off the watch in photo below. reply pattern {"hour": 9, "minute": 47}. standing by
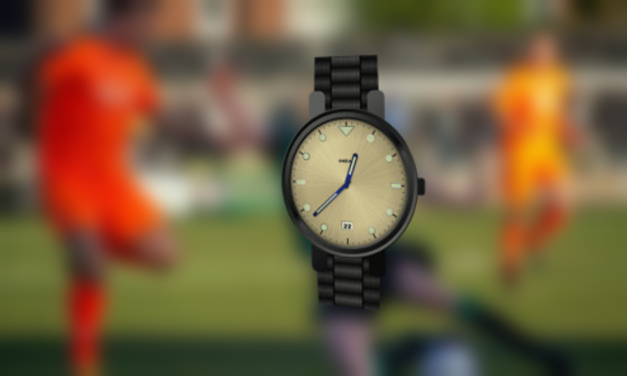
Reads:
{"hour": 12, "minute": 38}
